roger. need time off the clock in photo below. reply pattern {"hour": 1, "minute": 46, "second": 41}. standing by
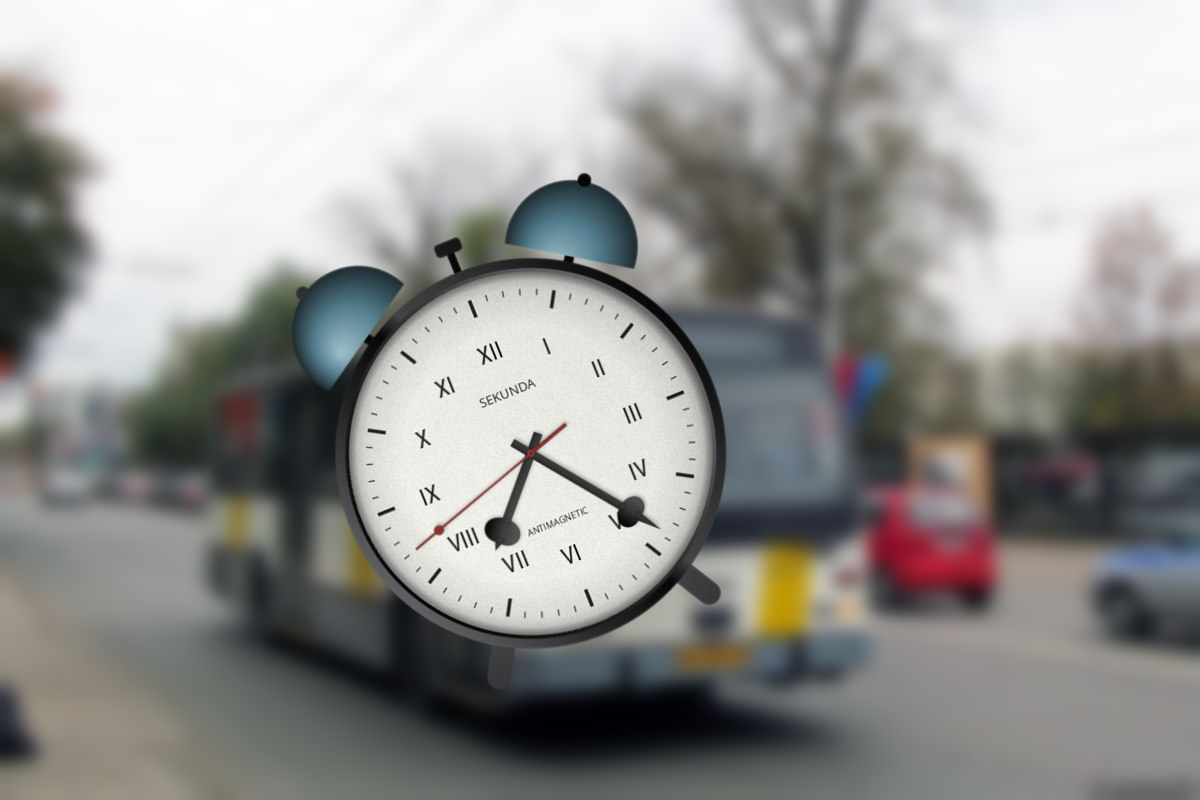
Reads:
{"hour": 7, "minute": 23, "second": 42}
